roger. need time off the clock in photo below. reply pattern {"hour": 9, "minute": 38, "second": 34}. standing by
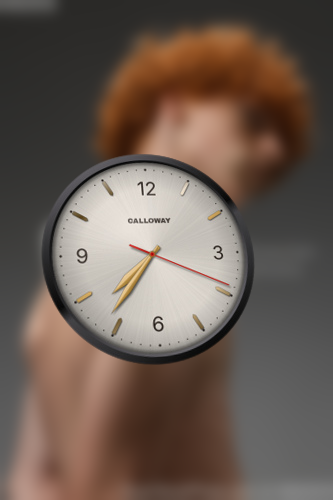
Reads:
{"hour": 7, "minute": 36, "second": 19}
